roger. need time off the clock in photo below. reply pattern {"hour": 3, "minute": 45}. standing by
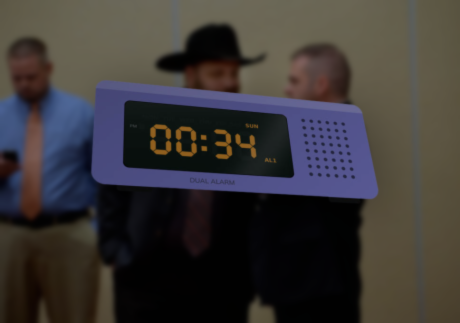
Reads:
{"hour": 0, "minute": 34}
